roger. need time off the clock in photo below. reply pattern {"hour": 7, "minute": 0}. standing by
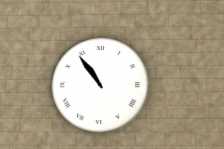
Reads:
{"hour": 10, "minute": 54}
